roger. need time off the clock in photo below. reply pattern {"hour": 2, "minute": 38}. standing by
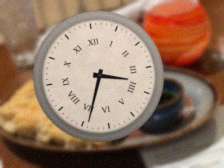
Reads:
{"hour": 3, "minute": 34}
